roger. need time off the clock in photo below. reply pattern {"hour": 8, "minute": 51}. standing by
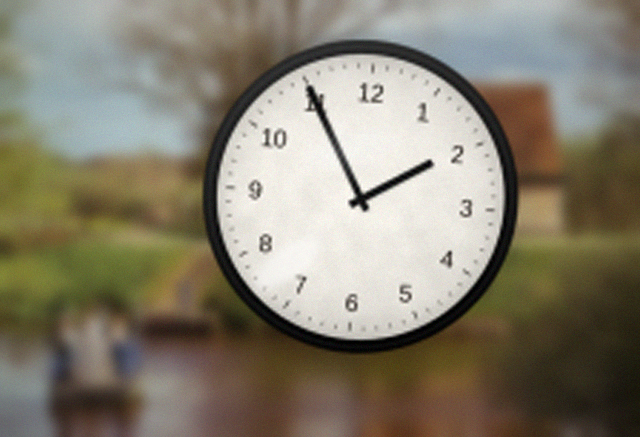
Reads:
{"hour": 1, "minute": 55}
